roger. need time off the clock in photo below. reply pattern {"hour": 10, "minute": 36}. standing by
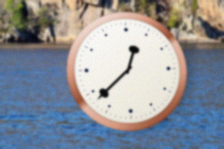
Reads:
{"hour": 12, "minute": 38}
